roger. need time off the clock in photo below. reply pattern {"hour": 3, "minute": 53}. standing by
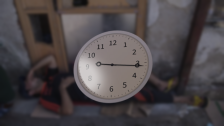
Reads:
{"hour": 9, "minute": 16}
